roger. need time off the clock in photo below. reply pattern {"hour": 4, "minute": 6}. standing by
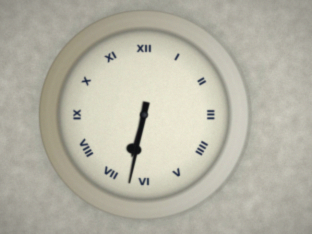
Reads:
{"hour": 6, "minute": 32}
